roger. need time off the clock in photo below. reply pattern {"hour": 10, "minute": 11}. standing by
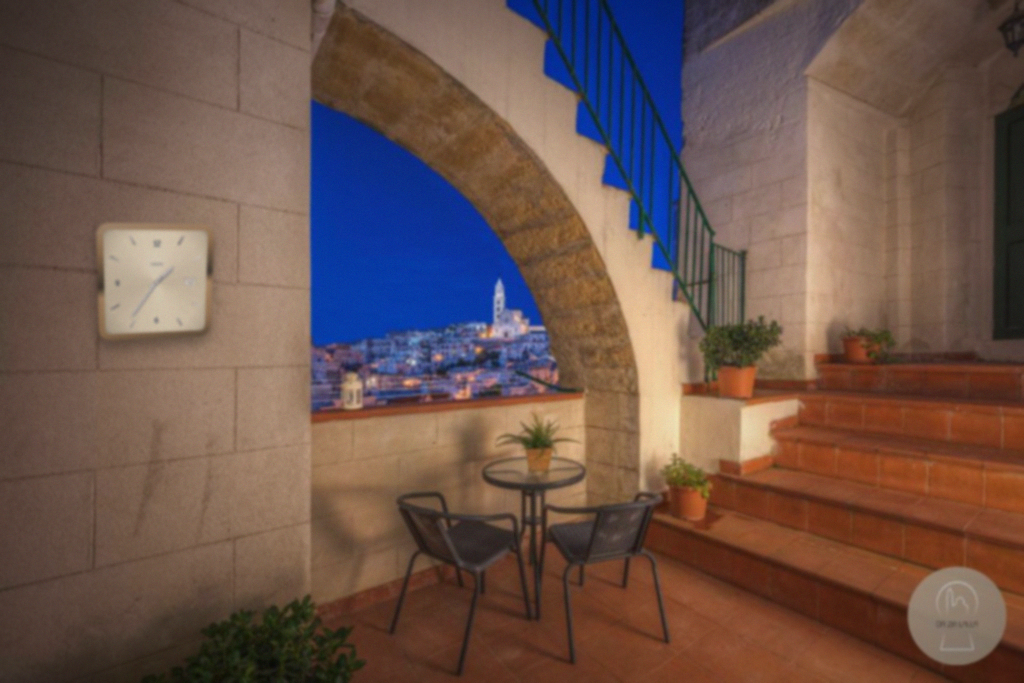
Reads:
{"hour": 1, "minute": 36}
